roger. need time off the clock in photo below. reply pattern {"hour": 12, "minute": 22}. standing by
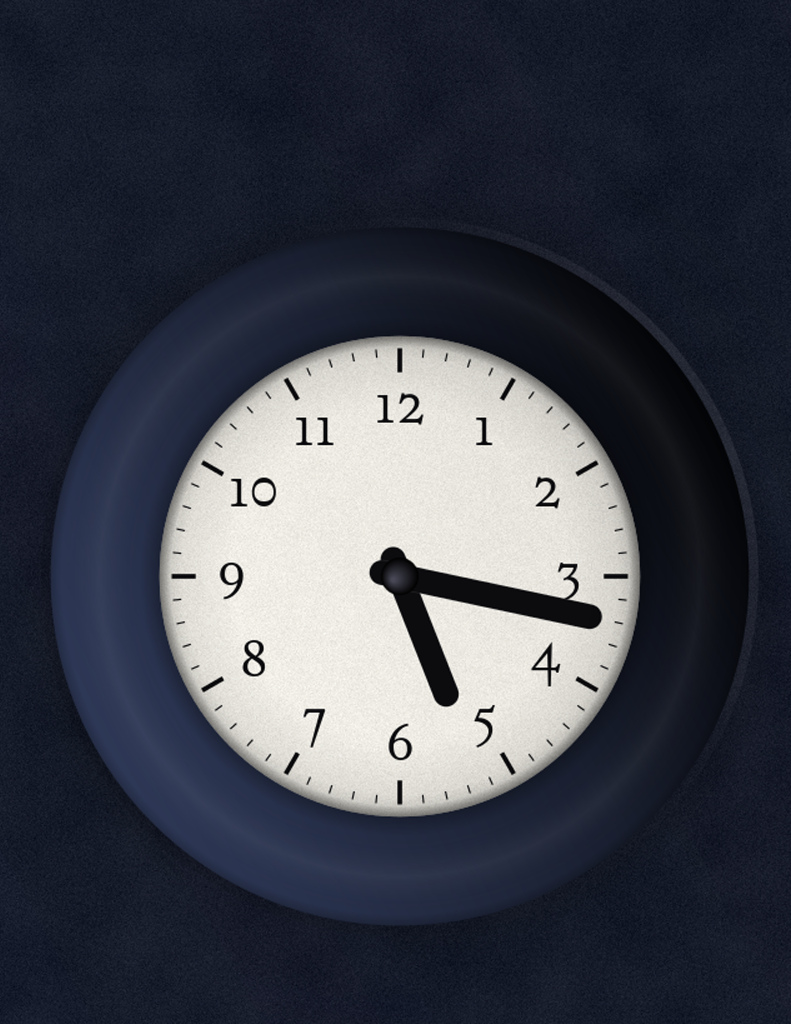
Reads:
{"hour": 5, "minute": 17}
